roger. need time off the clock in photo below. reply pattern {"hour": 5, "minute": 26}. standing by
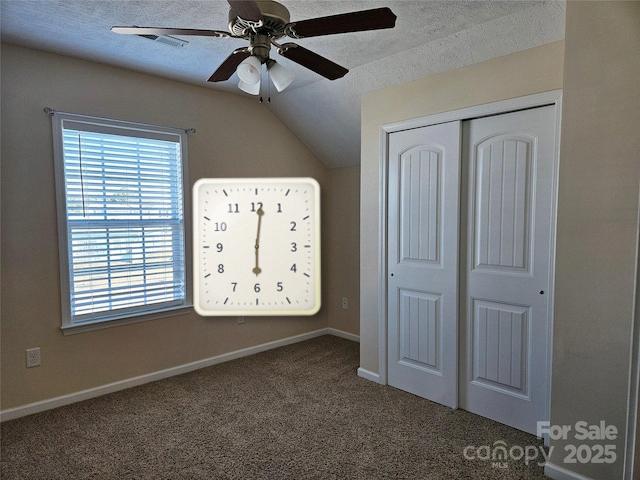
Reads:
{"hour": 6, "minute": 1}
